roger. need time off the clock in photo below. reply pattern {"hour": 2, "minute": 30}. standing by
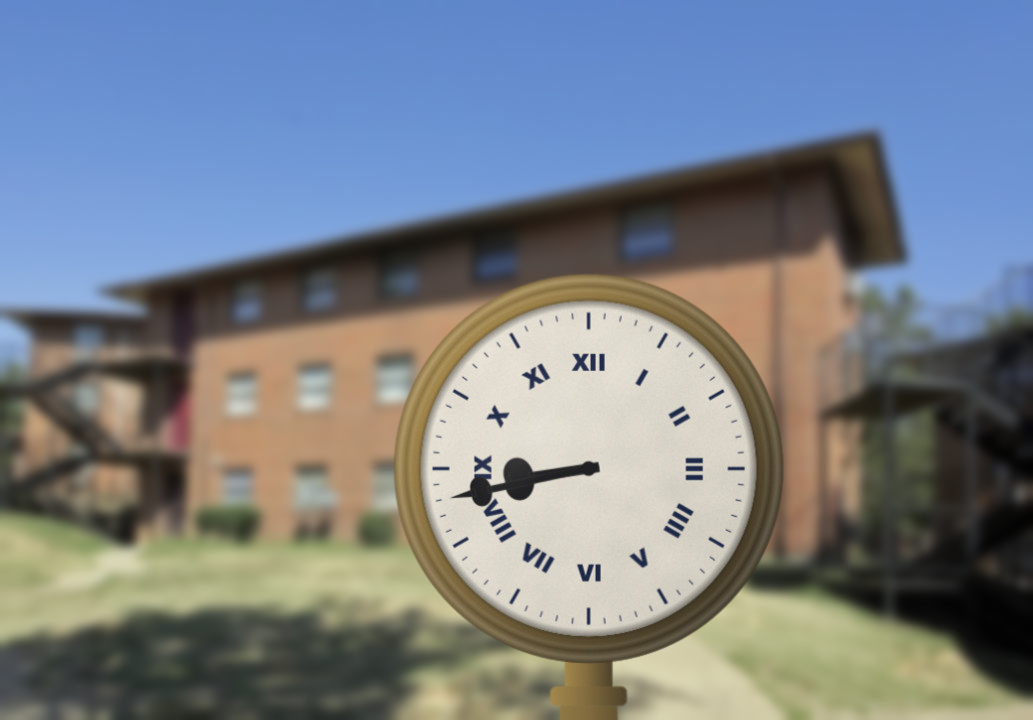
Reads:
{"hour": 8, "minute": 43}
